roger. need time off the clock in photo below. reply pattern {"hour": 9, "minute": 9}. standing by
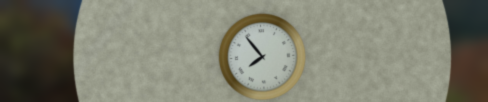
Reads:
{"hour": 7, "minute": 54}
